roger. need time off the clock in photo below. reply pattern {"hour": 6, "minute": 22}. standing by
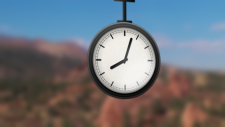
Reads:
{"hour": 8, "minute": 3}
